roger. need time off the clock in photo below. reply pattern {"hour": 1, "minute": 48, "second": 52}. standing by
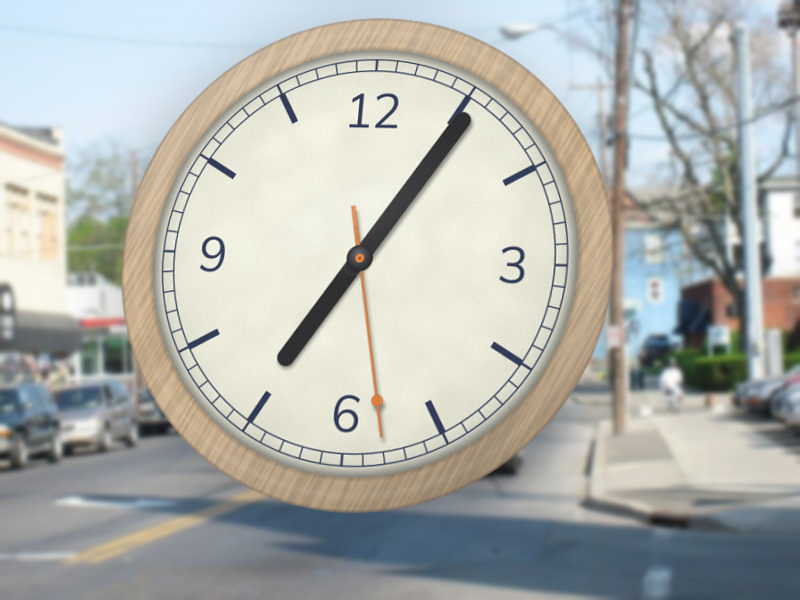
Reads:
{"hour": 7, "minute": 5, "second": 28}
